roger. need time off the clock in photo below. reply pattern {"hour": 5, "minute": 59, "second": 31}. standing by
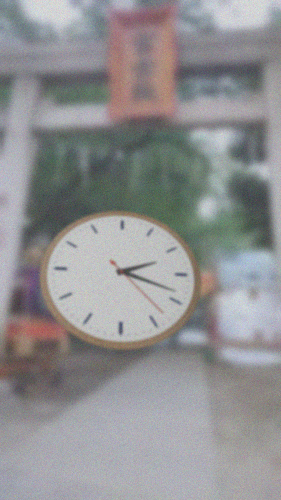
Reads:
{"hour": 2, "minute": 18, "second": 23}
